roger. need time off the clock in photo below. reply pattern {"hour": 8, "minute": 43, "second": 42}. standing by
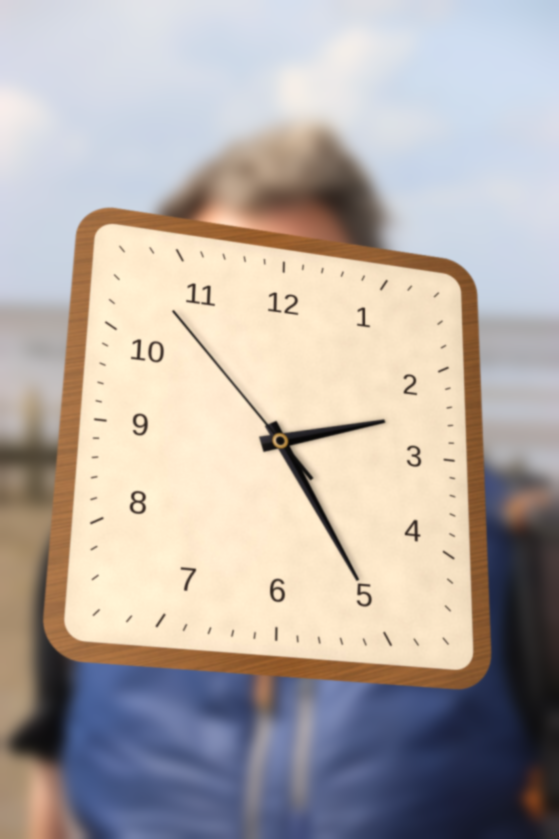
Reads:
{"hour": 2, "minute": 24, "second": 53}
